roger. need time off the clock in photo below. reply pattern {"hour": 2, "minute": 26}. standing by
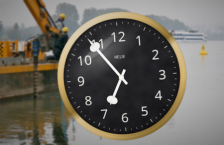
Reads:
{"hour": 6, "minute": 54}
